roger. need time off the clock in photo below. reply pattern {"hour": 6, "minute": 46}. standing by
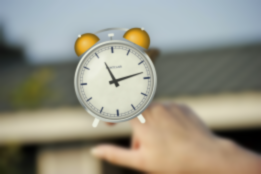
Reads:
{"hour": 11, "minute": 13}
